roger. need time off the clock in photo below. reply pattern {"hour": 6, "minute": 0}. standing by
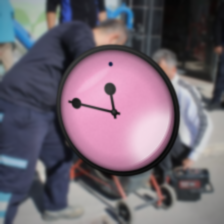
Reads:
{"hour": 11, "minute": 47}
